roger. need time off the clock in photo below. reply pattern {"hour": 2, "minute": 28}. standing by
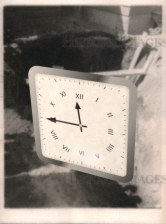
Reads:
{"hour": 11, "minute": 45}
